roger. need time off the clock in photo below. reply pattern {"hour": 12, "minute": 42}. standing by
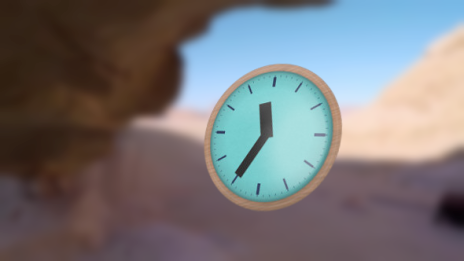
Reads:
{"hour": 11, "minute": 35}
